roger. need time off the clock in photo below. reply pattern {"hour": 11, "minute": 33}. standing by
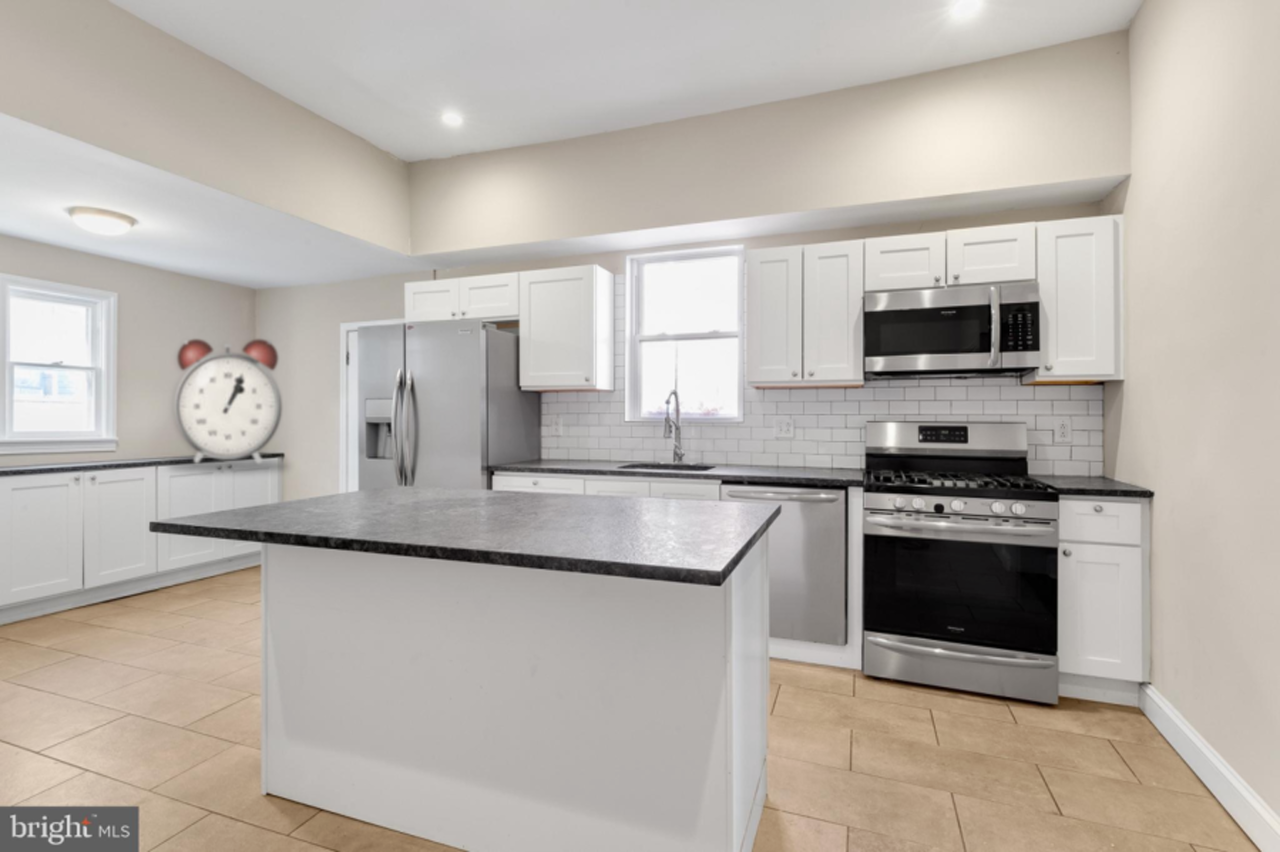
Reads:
{"hour": 1, "minute": 4}
